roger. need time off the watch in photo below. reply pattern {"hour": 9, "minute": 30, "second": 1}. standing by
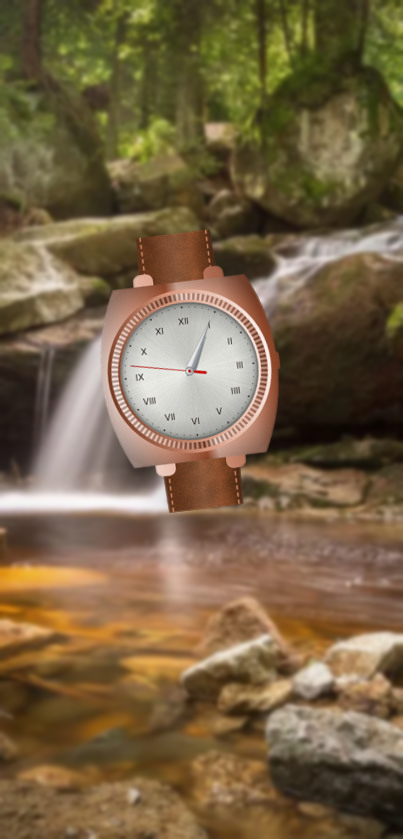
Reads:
{"hour": 1, "minute": 4, "second": 47}
